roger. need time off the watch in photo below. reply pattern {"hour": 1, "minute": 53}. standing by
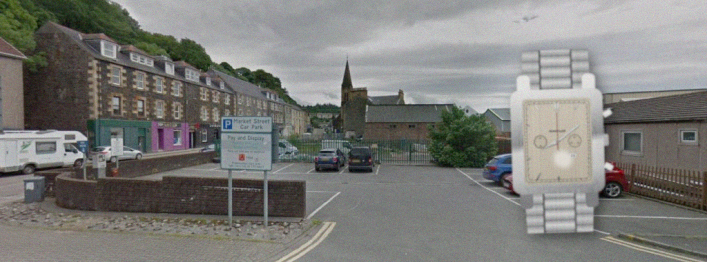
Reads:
{"hour": 8, "minute": 9}
